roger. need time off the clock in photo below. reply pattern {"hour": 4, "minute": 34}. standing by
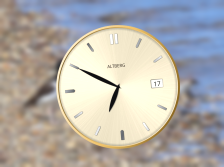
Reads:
{"hour": 6, "minute": 50}
